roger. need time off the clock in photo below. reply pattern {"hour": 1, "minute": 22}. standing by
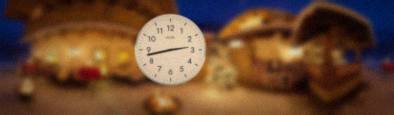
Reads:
{"hour": 2, "minute": 43}
